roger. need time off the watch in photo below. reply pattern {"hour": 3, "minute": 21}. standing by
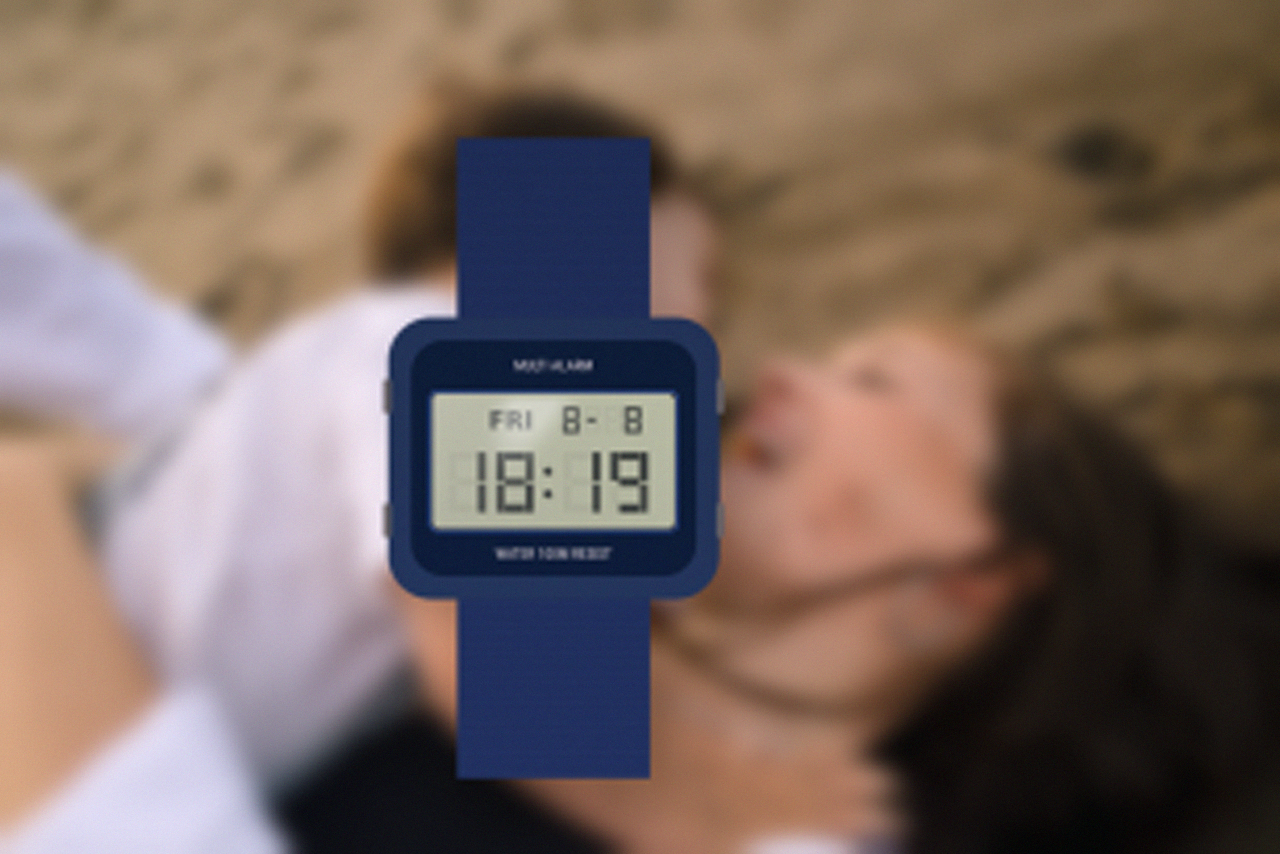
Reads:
{"hour": 18, "minute": 19}
